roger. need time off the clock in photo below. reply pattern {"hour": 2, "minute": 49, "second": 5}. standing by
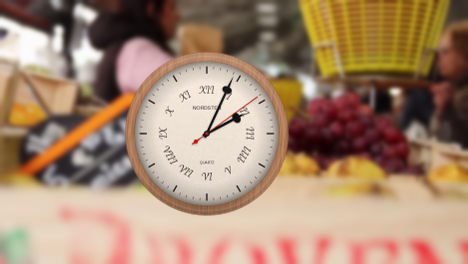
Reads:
{"hour": 2, "minute": 4, "second": 9}
